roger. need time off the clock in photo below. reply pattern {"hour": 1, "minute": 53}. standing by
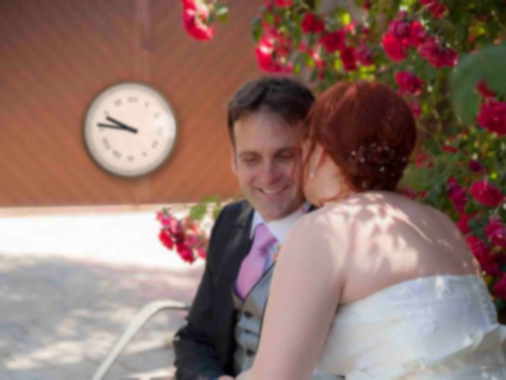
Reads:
{"hour": 9, "minute": 46}
